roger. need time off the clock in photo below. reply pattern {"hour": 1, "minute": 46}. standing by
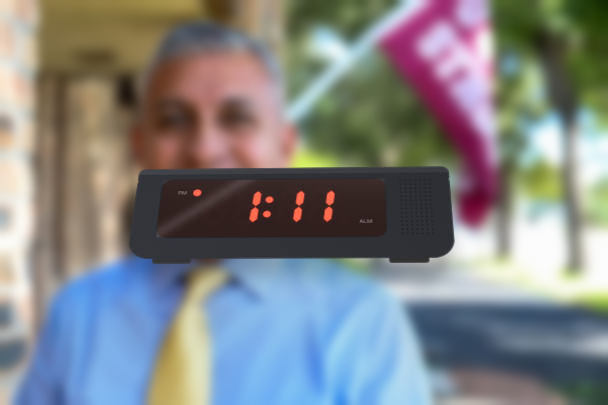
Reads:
{"hour": 1, "minute": 11}
